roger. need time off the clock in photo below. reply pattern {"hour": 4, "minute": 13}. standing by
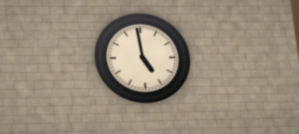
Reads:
{"hour": 4, "minute": 59}
